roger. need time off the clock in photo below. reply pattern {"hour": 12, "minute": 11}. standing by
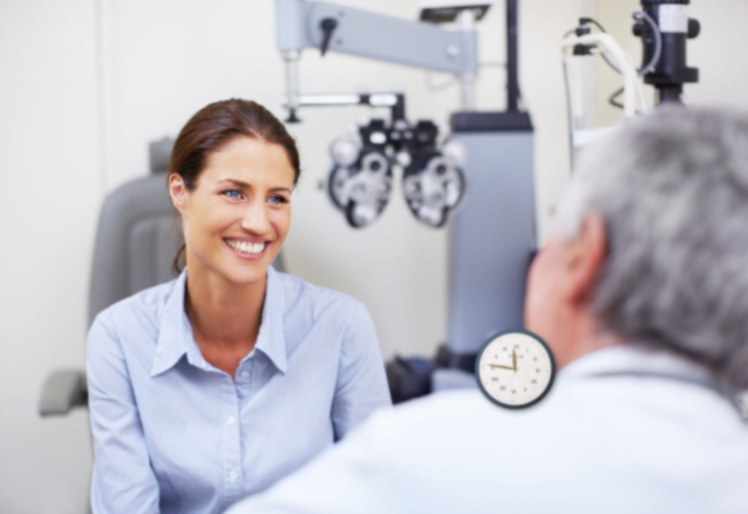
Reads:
{"hour": 11, "minute": 46}
